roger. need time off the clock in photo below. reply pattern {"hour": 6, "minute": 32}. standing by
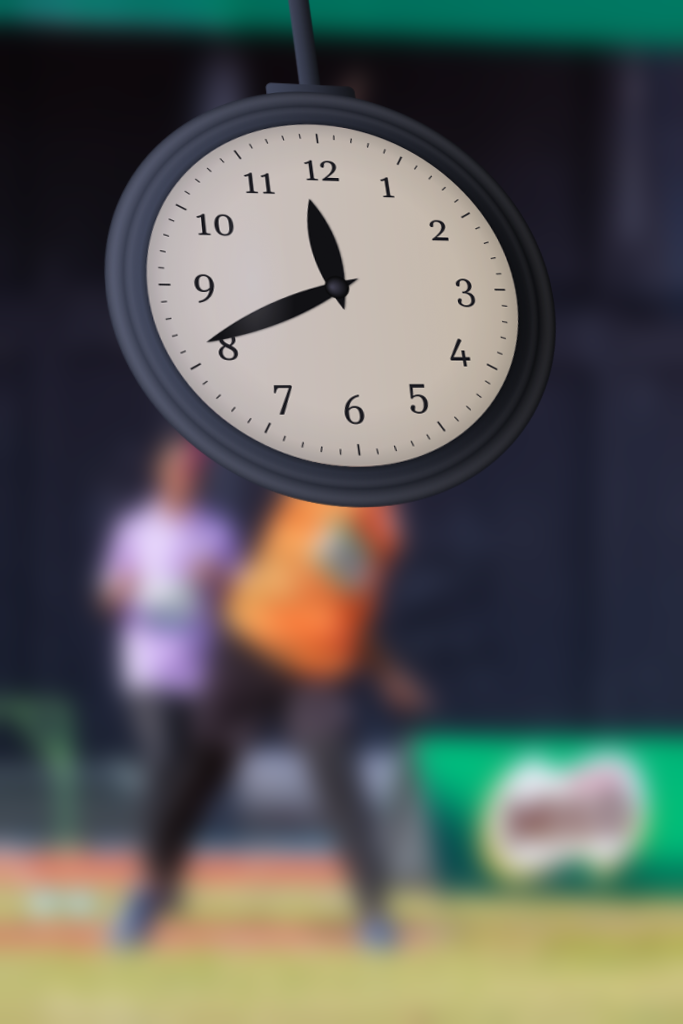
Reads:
{"hour": 11, "minute": 41}
